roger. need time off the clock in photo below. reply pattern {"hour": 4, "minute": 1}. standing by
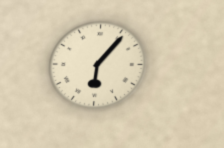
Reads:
{"hour": 6, "minute": 6}
